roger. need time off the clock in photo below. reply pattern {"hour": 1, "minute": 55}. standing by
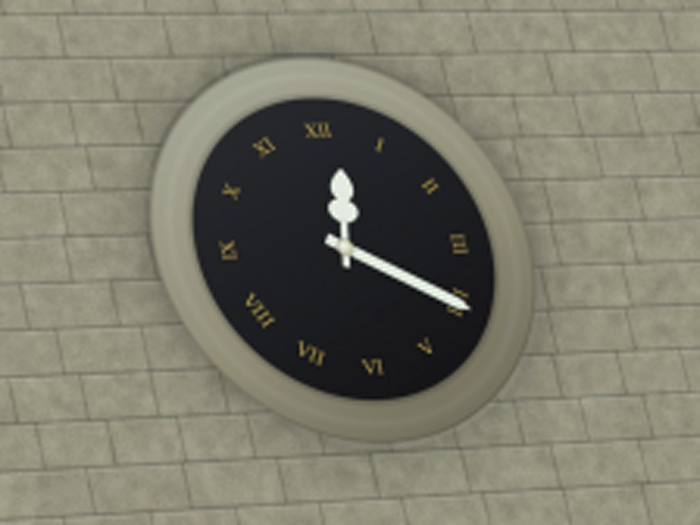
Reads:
{"hour": 12, "minute": 20}
